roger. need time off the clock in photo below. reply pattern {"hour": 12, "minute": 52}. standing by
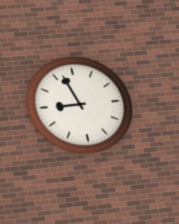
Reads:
{"hour": 8, "minute": 57}
